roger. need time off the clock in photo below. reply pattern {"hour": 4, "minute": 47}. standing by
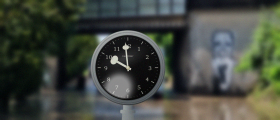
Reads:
{"hour": 9, "minute": 59}
